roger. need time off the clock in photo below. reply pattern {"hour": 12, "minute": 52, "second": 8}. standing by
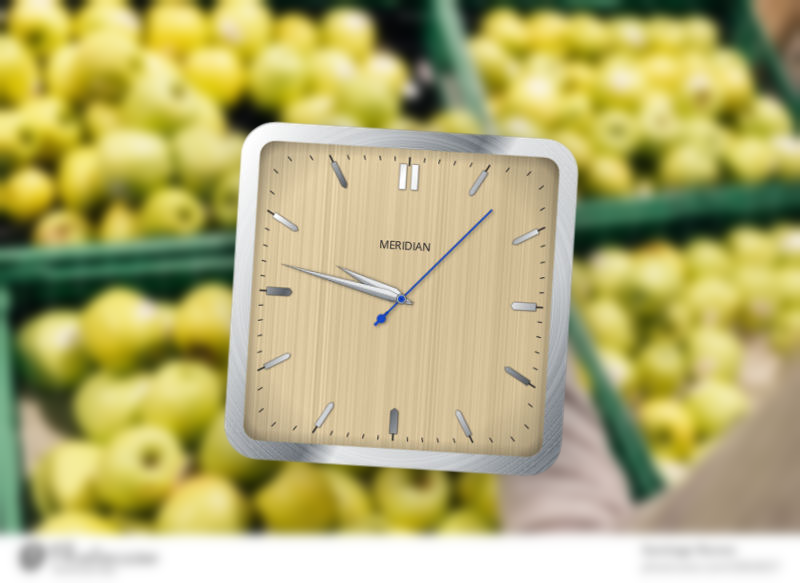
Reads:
{"hour": 9, "minute": 47, "second": 7}
